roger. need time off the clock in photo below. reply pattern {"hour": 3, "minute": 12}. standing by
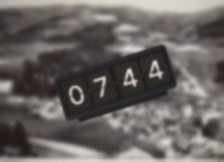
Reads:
{"hour": 7, "minute": 44}
